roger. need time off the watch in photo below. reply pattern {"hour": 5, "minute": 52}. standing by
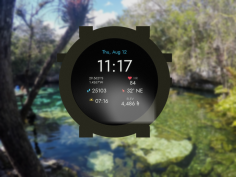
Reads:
{"hour": 11, "minute": 17}
